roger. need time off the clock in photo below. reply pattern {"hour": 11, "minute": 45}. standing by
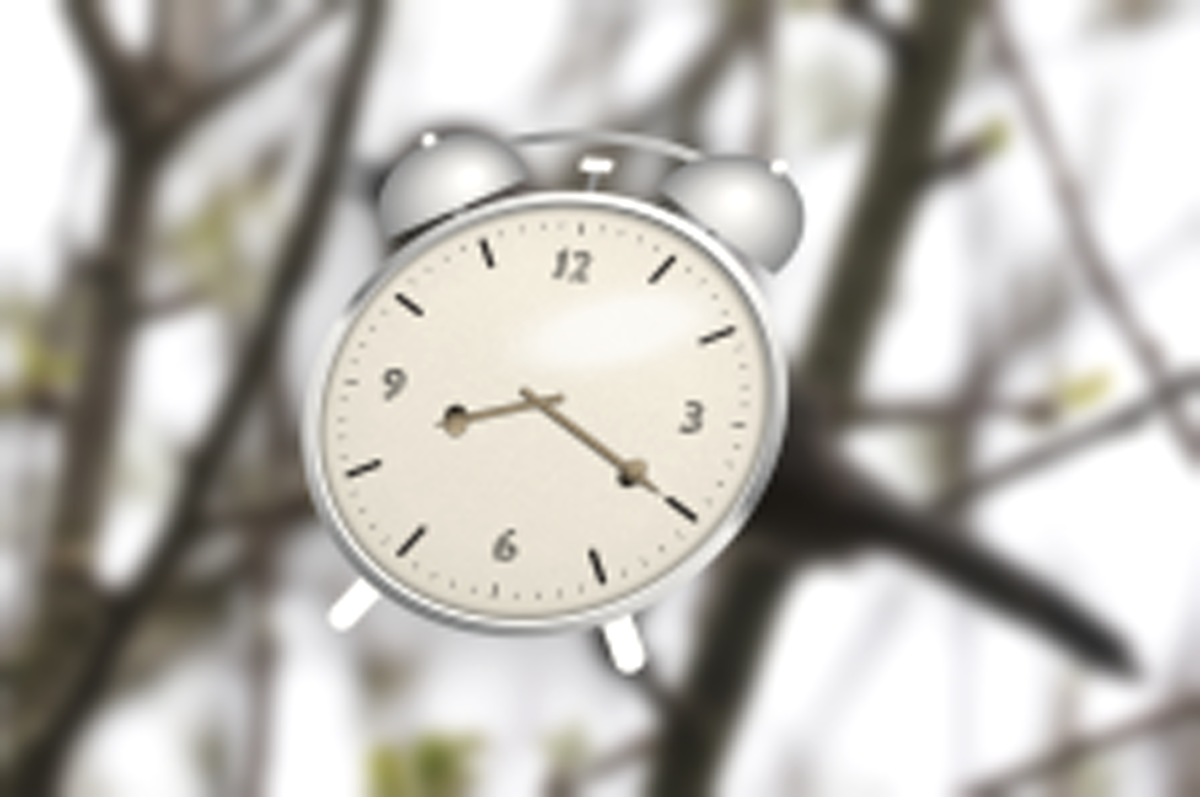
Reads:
{"hour": 8, "minute": 20}
